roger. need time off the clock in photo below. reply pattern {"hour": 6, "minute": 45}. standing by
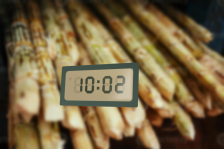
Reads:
{"hour": 10, "minute": 2}
